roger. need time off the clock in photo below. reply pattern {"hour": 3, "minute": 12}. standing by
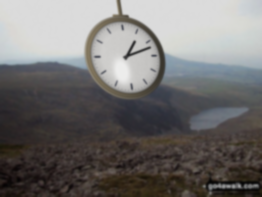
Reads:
{"hour": 1, "minute": 12}
